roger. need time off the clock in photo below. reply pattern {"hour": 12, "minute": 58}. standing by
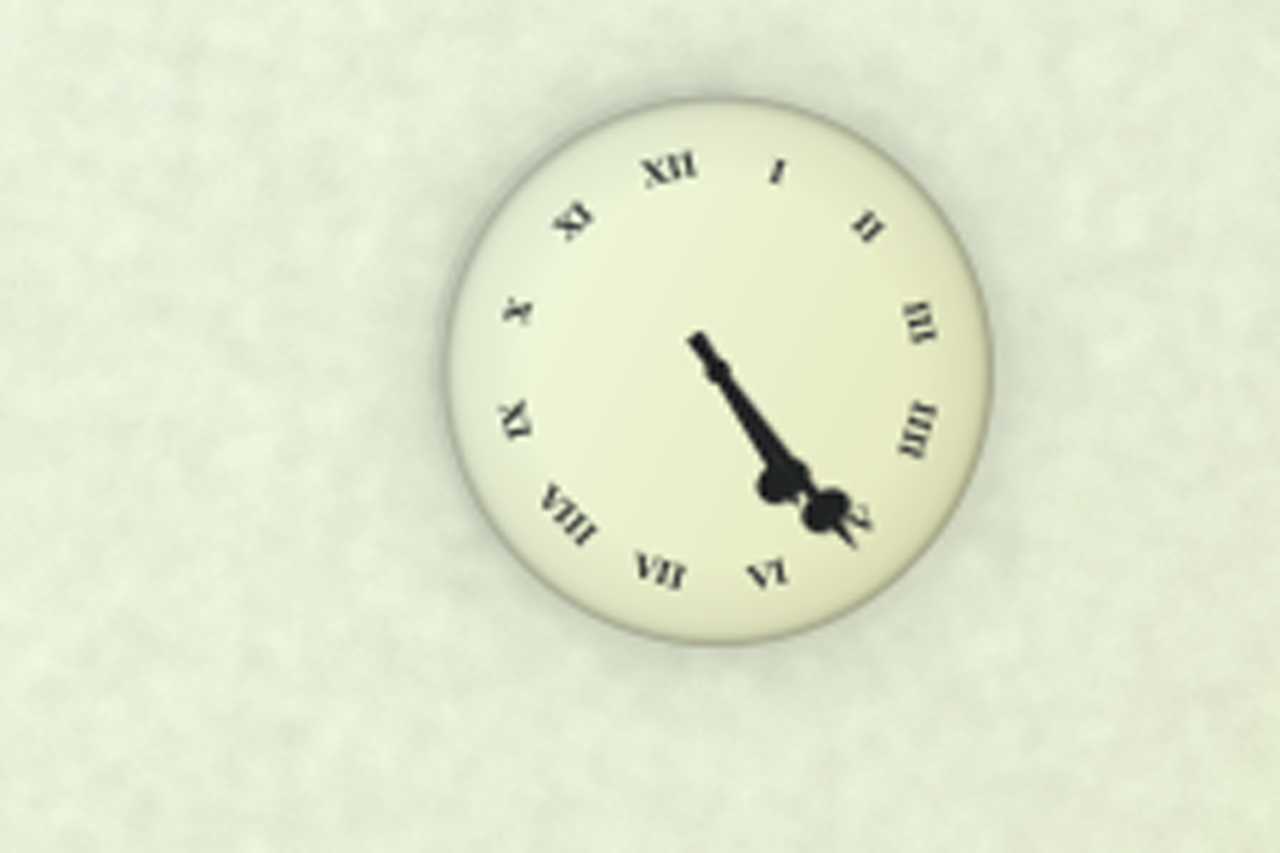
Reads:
{"hour": 5, "minute": 26}
